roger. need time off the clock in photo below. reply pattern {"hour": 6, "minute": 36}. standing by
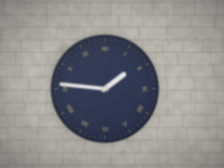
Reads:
{"hour": 1, "minute": 46}
